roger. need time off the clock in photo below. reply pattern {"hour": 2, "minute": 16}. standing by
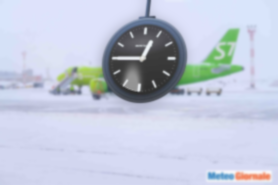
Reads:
{"hour": 12, "minute": 45}
